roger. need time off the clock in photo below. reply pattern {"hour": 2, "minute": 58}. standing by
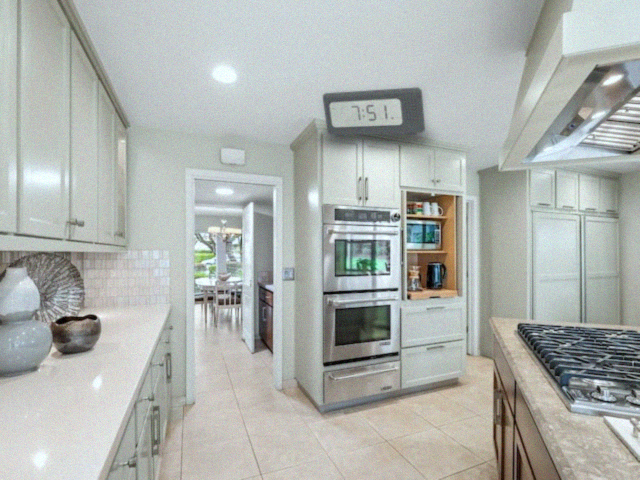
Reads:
{"hour": 7, "minute": 51}
